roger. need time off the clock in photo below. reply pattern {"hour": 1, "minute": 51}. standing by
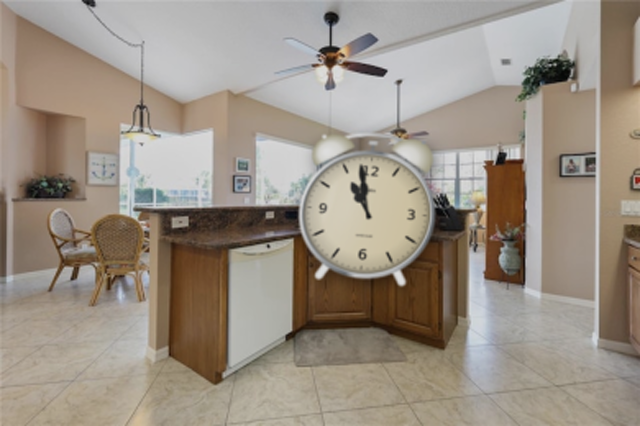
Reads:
{"hour": 10, "minute": 58}
